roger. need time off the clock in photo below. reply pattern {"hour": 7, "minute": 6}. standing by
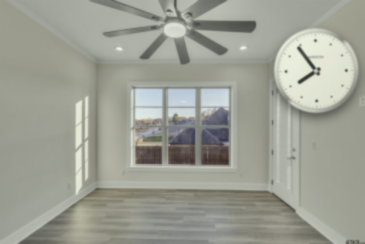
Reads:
{"hour": 7, "minute": 54}
